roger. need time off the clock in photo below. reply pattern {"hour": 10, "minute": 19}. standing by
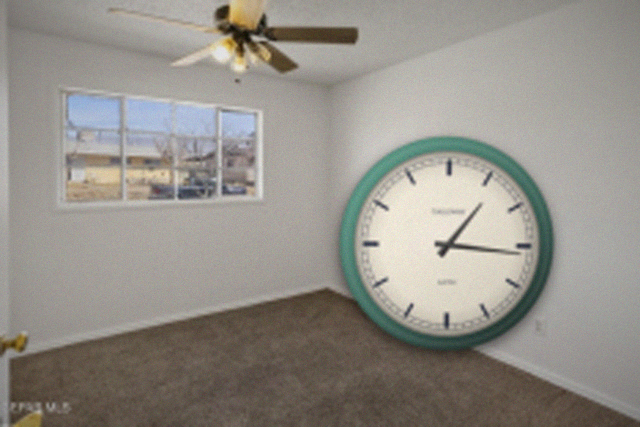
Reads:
{"hour": 1, "minute": 16}
